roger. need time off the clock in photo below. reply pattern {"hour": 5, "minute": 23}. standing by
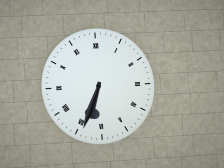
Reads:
{"hour": 6, "minute": 34}
